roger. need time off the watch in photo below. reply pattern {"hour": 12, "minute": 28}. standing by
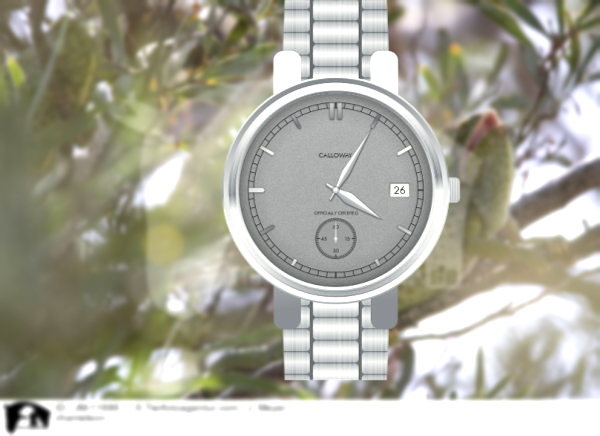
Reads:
{"hour": 4, "minute": 5}
